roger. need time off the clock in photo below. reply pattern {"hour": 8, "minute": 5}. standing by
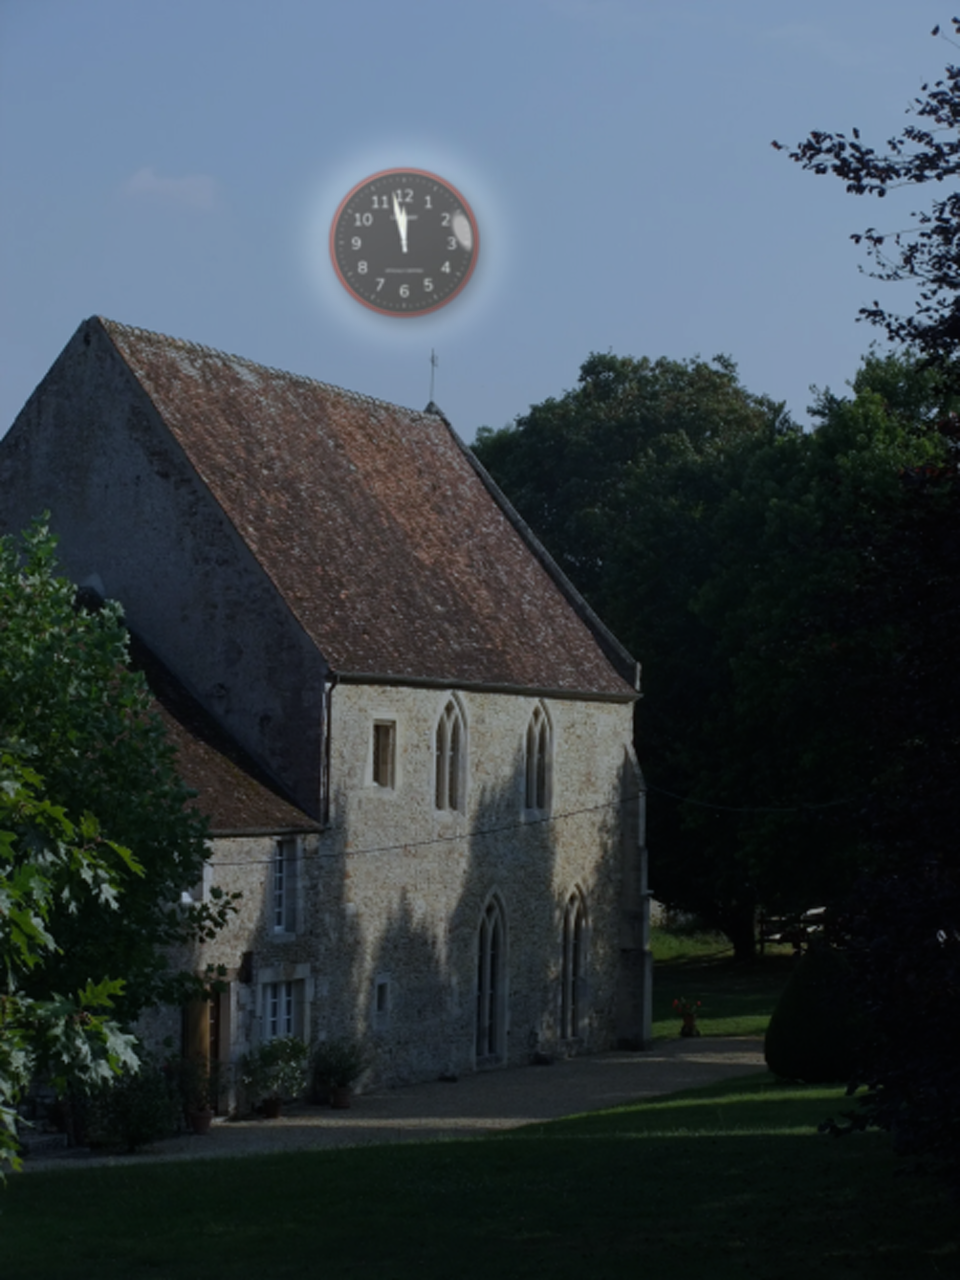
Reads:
{"hour": 11, "minute": 58}
